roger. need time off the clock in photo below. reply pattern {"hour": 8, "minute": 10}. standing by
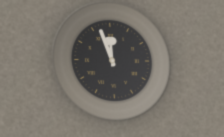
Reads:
{"hour": 11, "minute": 57}
